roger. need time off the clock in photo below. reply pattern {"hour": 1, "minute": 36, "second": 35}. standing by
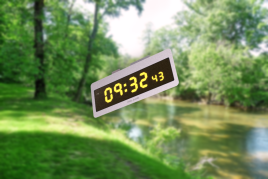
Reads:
{"hour": 9, "minute": 32, "second": 43}
